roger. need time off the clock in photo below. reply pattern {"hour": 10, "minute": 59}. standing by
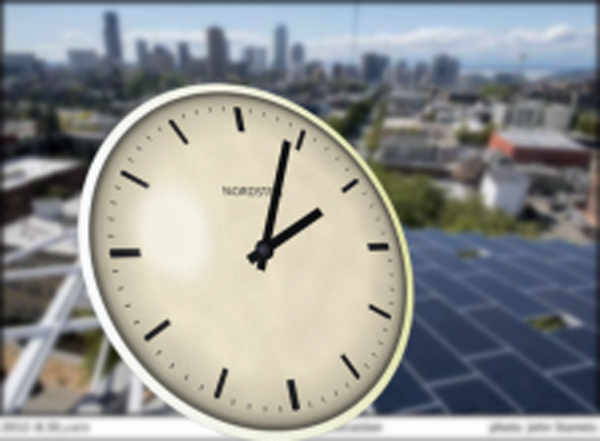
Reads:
{"hour": 2, "minute": 4}
